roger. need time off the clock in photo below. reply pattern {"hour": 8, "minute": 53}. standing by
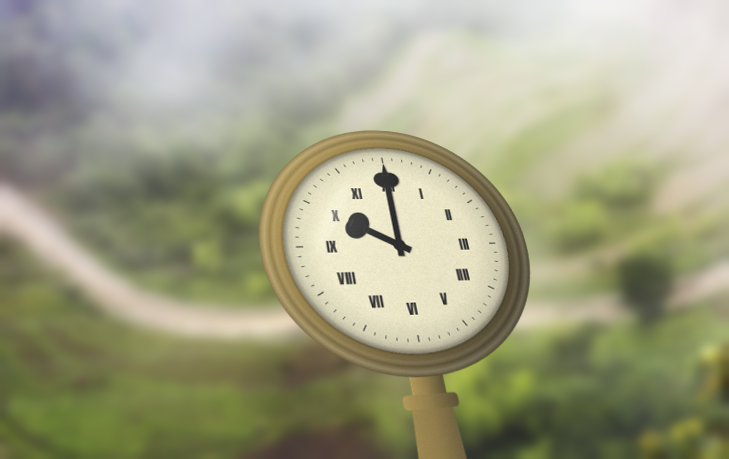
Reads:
{"hour": 10, "minute": 0}
